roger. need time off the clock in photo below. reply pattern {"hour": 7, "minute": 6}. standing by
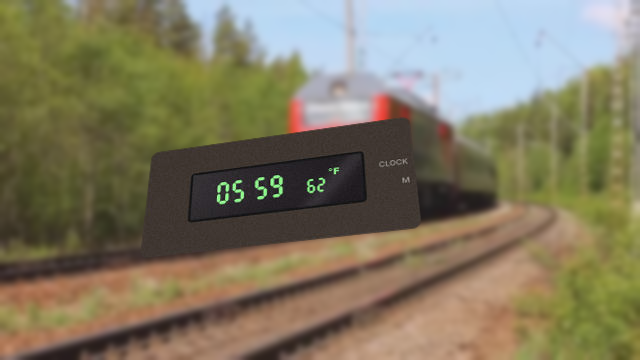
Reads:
{"hour": 5, "minute": 59}
